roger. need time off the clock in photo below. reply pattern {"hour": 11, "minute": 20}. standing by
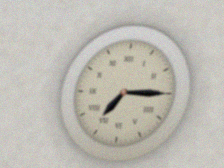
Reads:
{"hour": 7, "minute": 15}
